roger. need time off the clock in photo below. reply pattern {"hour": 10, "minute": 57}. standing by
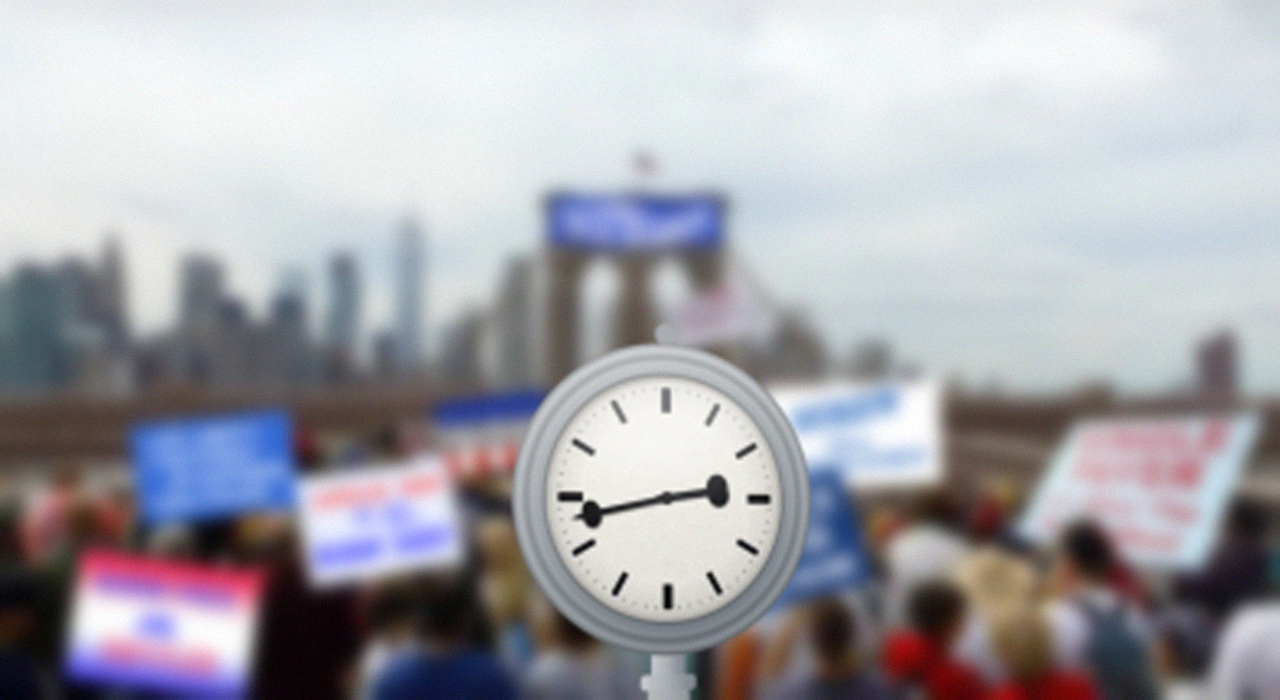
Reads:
{"hour": 2, "minute": 43}
